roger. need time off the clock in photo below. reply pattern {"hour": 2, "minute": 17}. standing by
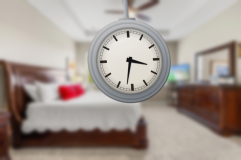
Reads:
{"hour": 3, "minute": 32}
